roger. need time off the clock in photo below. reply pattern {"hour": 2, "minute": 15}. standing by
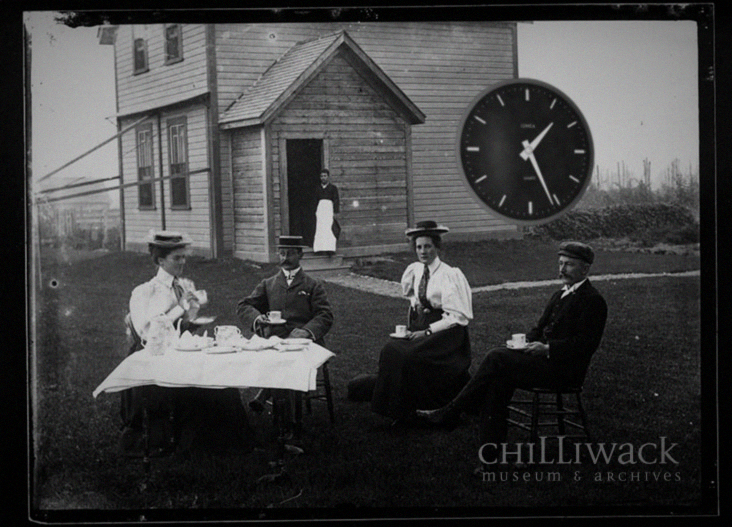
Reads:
{"hour": 1, "minute": 26}
